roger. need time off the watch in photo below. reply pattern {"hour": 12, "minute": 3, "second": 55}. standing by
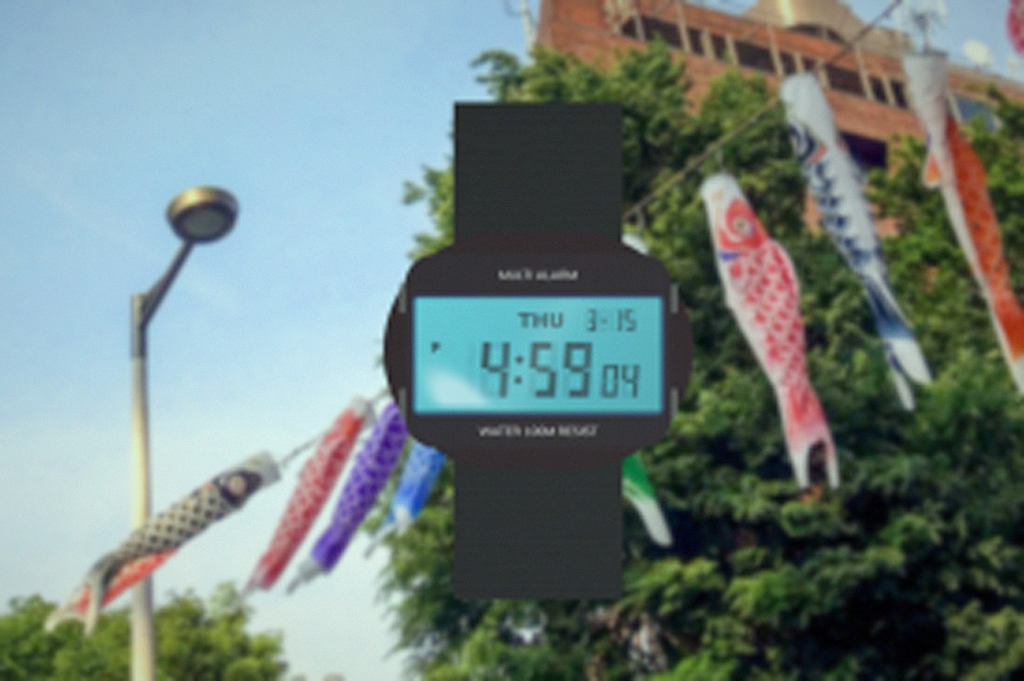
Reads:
{"hour": 4, "minute": 59, "second": 4}
